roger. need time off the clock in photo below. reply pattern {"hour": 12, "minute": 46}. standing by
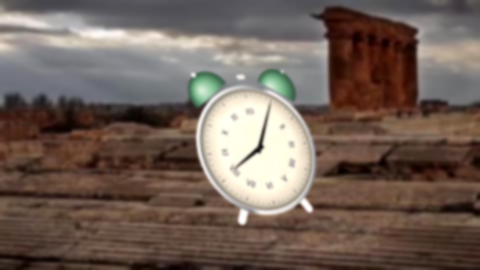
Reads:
{"hour": 8, "minute": 5}
